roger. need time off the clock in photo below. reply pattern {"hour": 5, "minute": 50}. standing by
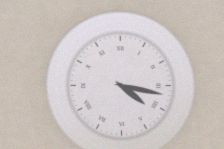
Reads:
{"hour": 4, "minute": 17}
